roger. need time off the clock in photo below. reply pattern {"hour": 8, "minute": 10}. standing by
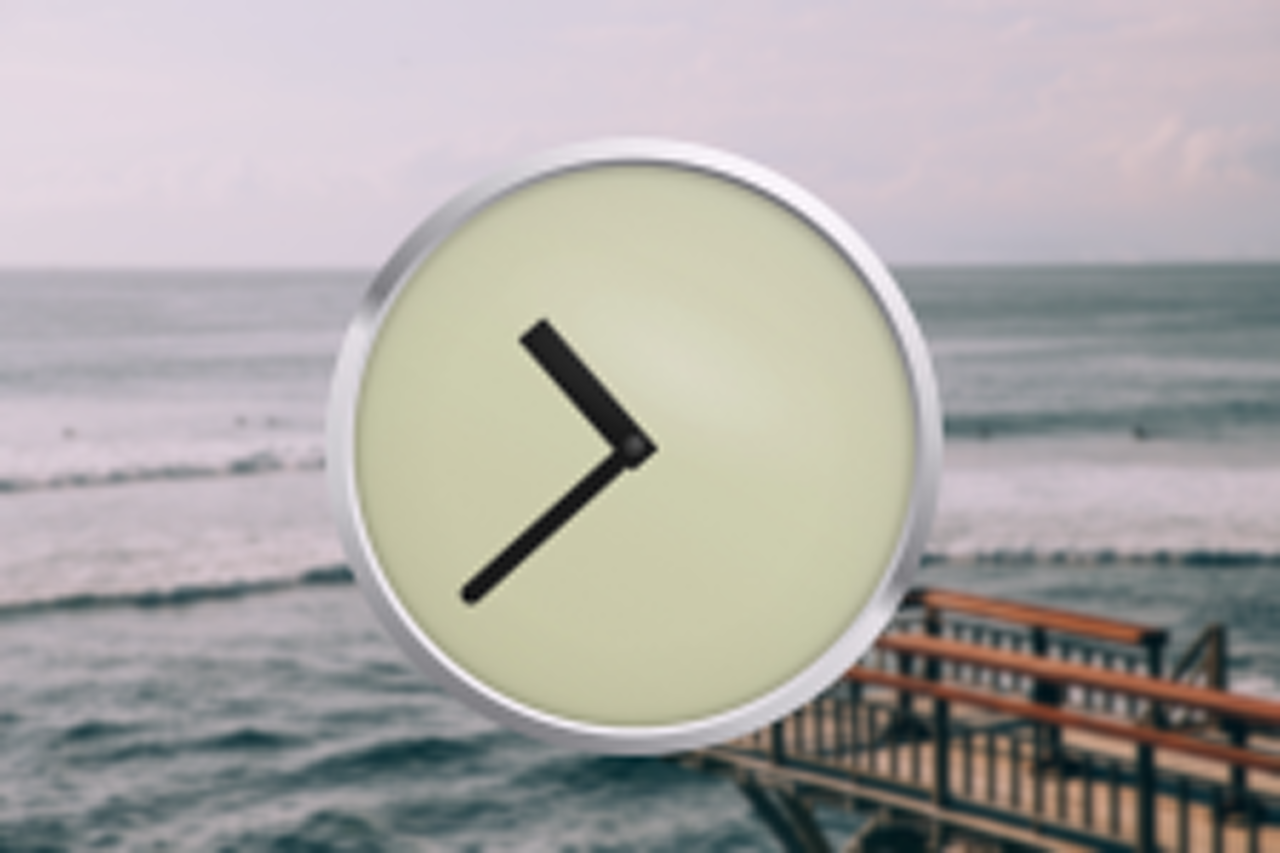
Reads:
{"hour": 10, "minute": 38}
